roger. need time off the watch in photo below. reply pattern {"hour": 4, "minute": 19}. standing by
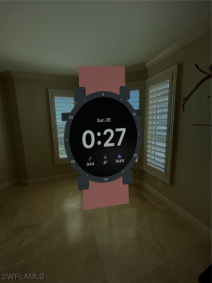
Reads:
{"hour": 0, "minute": 27}
